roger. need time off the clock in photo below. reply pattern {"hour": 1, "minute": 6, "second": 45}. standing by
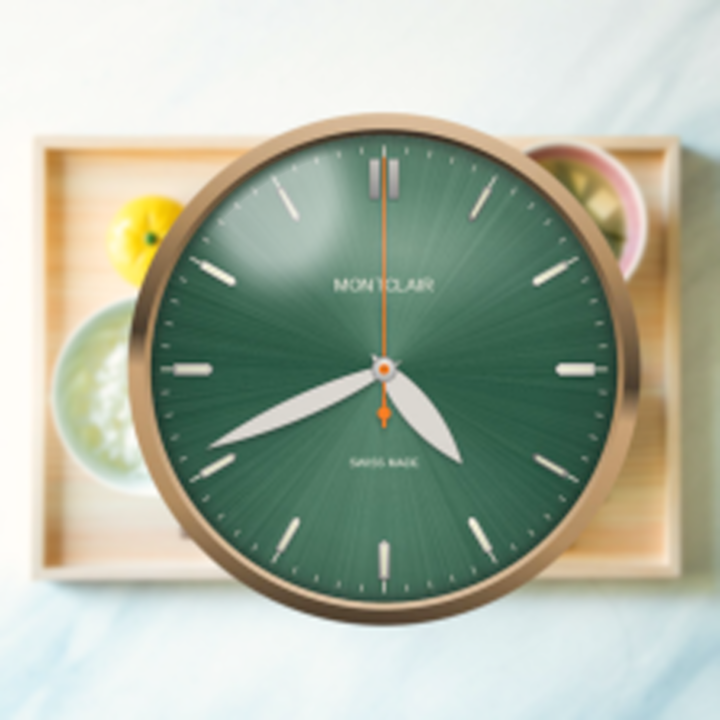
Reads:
{"hour": 4, "minute": 41, "second": 0}
